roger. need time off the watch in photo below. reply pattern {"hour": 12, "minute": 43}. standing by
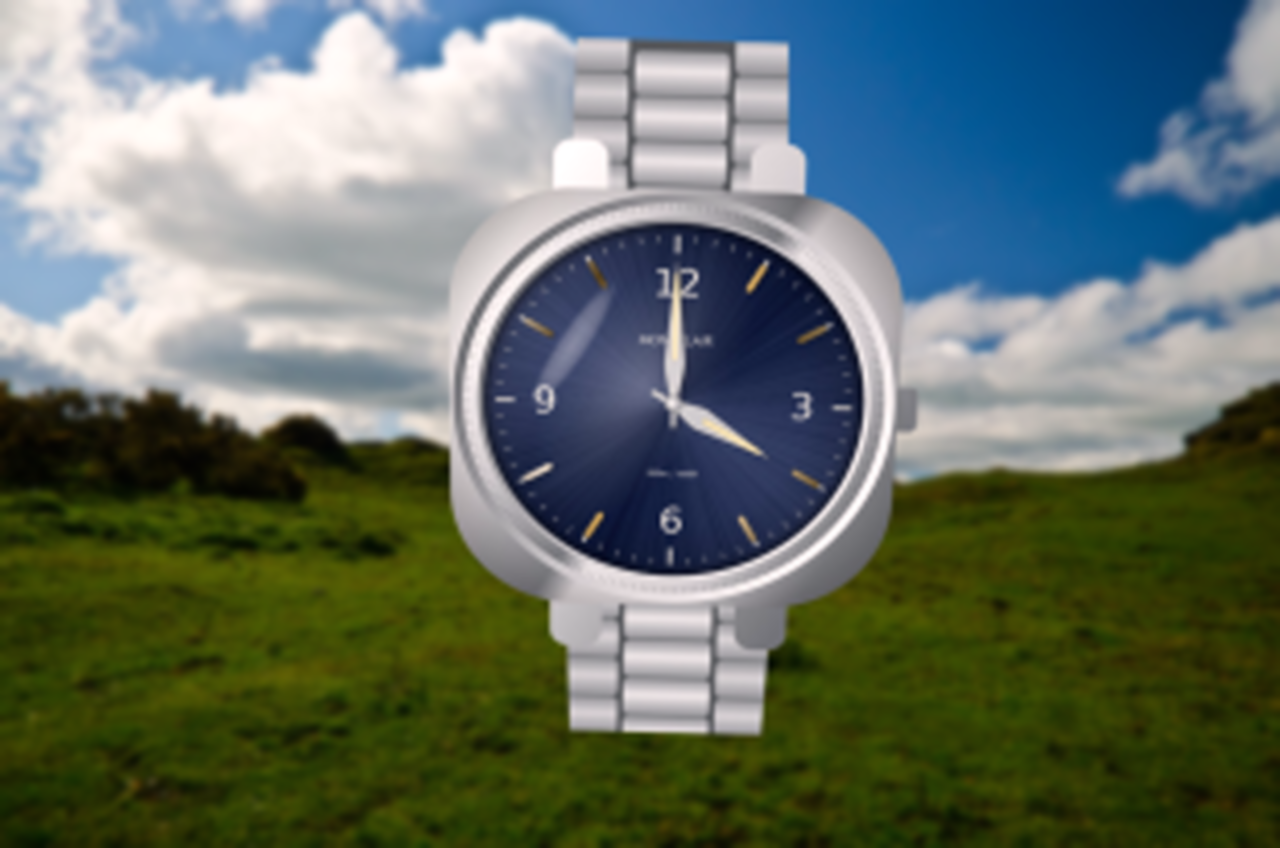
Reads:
{"hour": 4, "minute": 0}
